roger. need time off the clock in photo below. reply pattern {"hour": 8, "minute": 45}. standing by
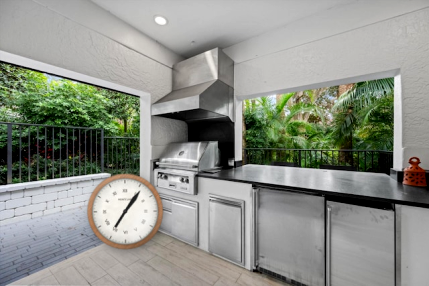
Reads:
{"hour": 7, "minute": 6}
